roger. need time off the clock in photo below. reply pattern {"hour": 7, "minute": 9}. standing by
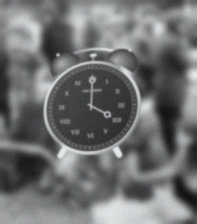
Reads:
{"hour": 4, "minute": 0}
